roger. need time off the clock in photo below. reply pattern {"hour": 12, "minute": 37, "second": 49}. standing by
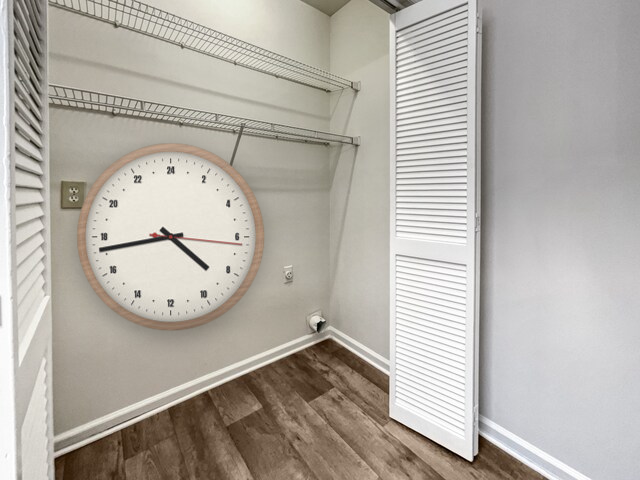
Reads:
{"hour": 8, "minute": 43, "second": 16}
